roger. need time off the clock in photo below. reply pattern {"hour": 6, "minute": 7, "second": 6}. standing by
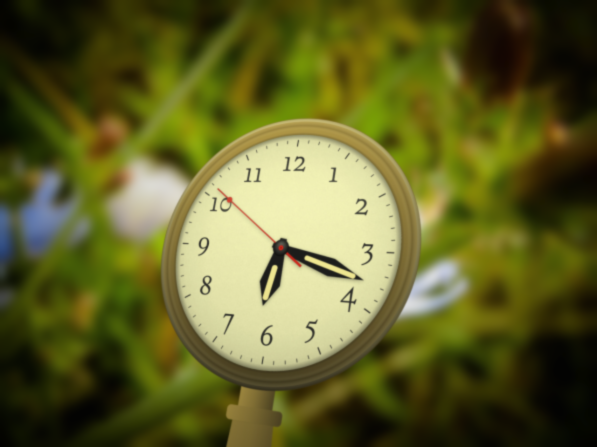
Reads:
{"hour": 6, "minute": 17, "second": 51}
